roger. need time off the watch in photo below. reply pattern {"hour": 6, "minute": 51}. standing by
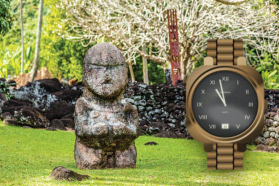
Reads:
{"hour": 10, "minute": 58}
